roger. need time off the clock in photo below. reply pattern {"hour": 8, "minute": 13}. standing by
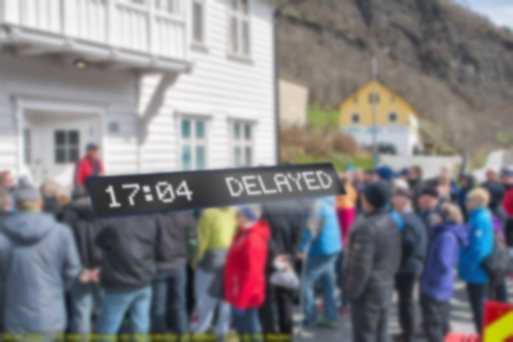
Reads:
{"hour": 17, "minute": 4}
